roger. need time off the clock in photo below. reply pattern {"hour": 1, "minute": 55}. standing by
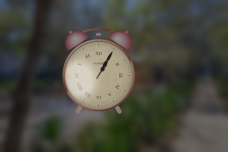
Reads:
{"hour": 1, "minute": 5}
